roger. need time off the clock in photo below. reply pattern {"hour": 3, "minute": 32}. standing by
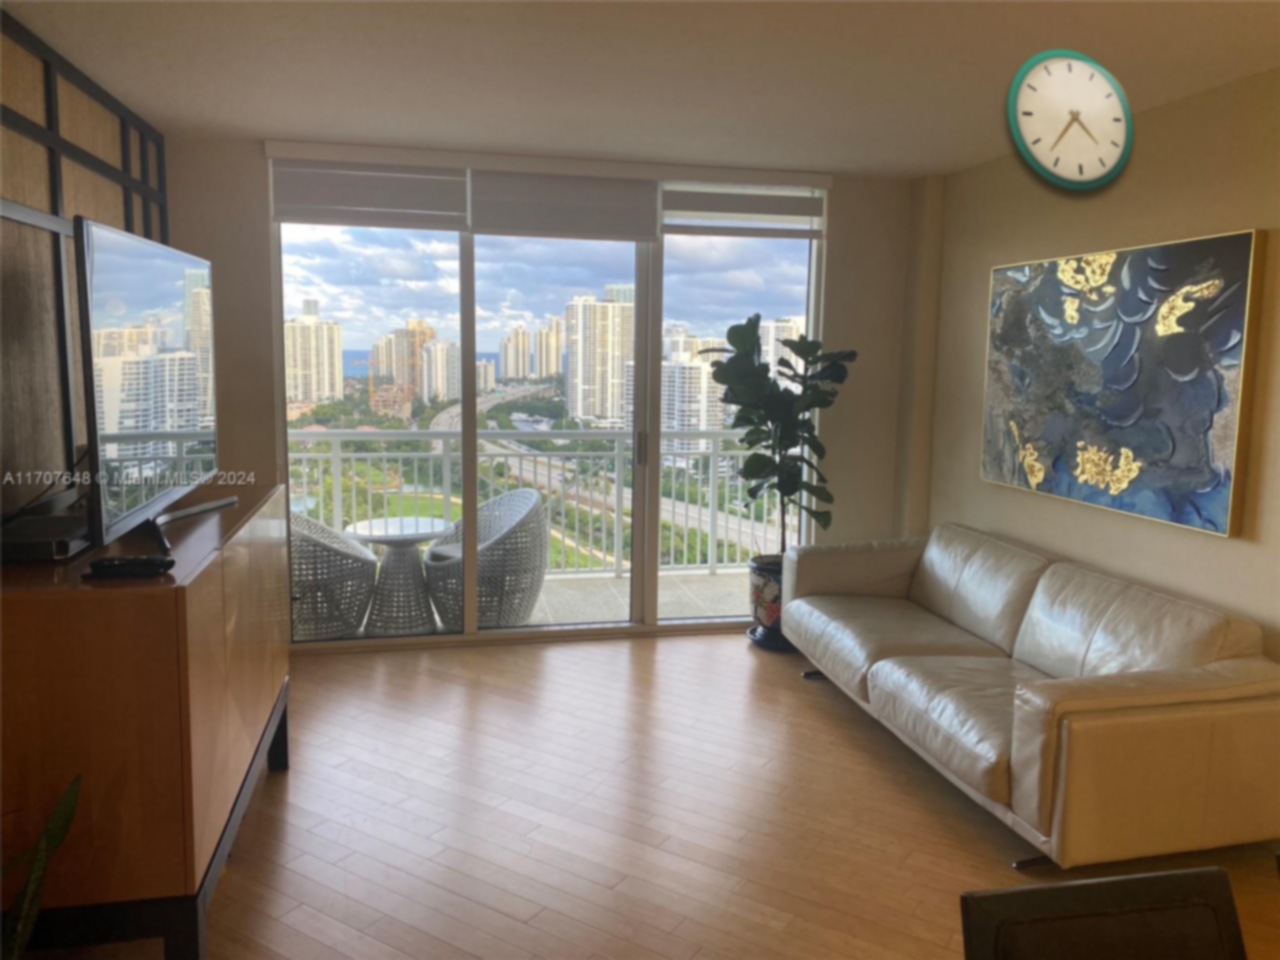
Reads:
{"hour": 4, "minute": 37}
